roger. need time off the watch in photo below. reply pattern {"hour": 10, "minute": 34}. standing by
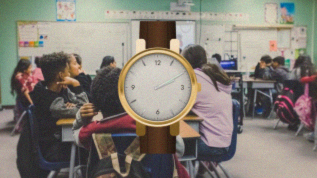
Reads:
{"hour": 2, "minute": 10}
